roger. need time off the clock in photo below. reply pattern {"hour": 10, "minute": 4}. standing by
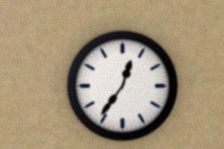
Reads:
{"hour": 12, "minute": 36}
